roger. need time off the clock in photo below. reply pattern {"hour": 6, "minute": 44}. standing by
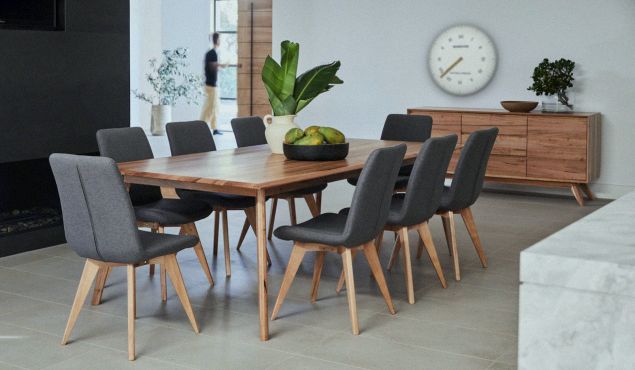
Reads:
{"hour": 7, "minute": 38}
